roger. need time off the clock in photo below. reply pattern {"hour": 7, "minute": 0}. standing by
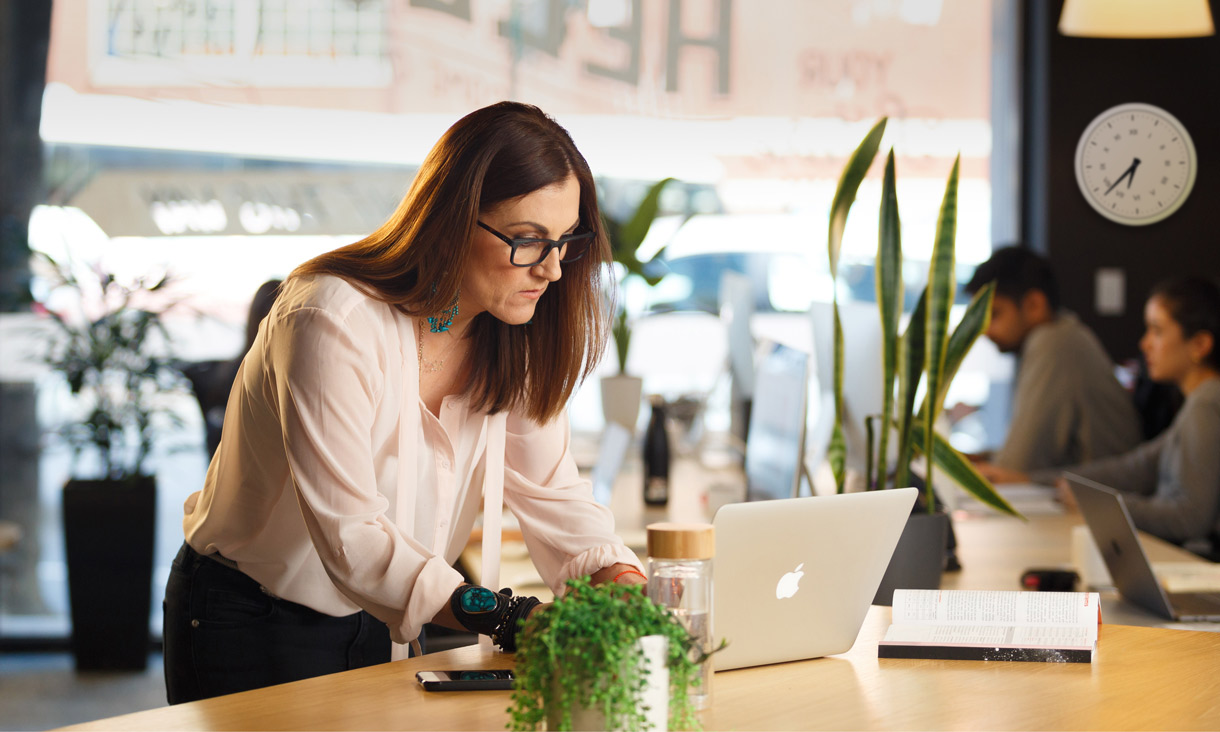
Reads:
{"hour": 6, "minute": 38}
